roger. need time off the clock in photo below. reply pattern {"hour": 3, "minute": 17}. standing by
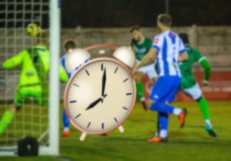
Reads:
{"hour": 8, "minute": 1}
